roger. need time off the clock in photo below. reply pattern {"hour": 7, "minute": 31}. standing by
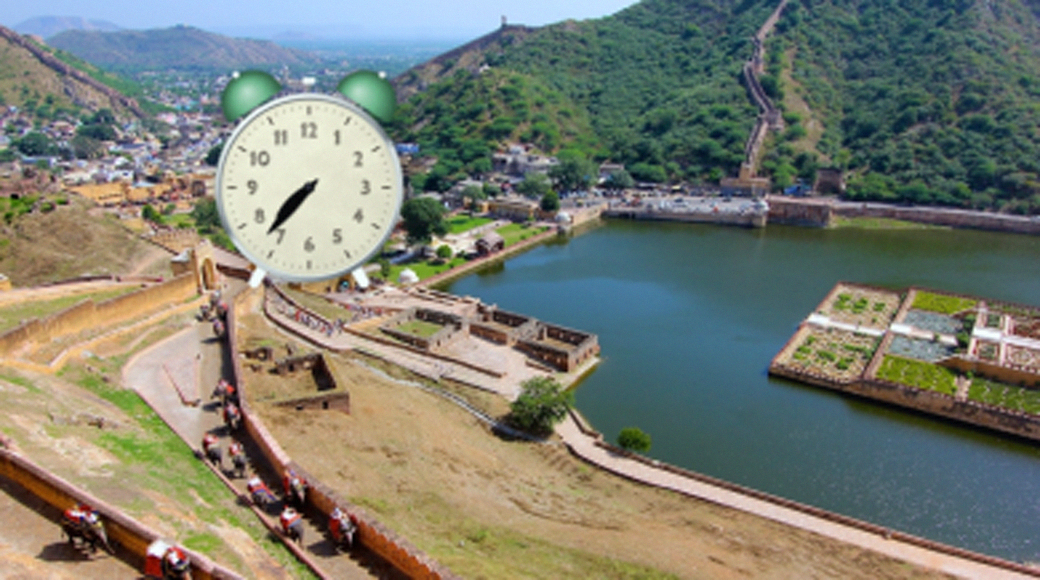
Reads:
{"hour": 7, "minute": 37}
